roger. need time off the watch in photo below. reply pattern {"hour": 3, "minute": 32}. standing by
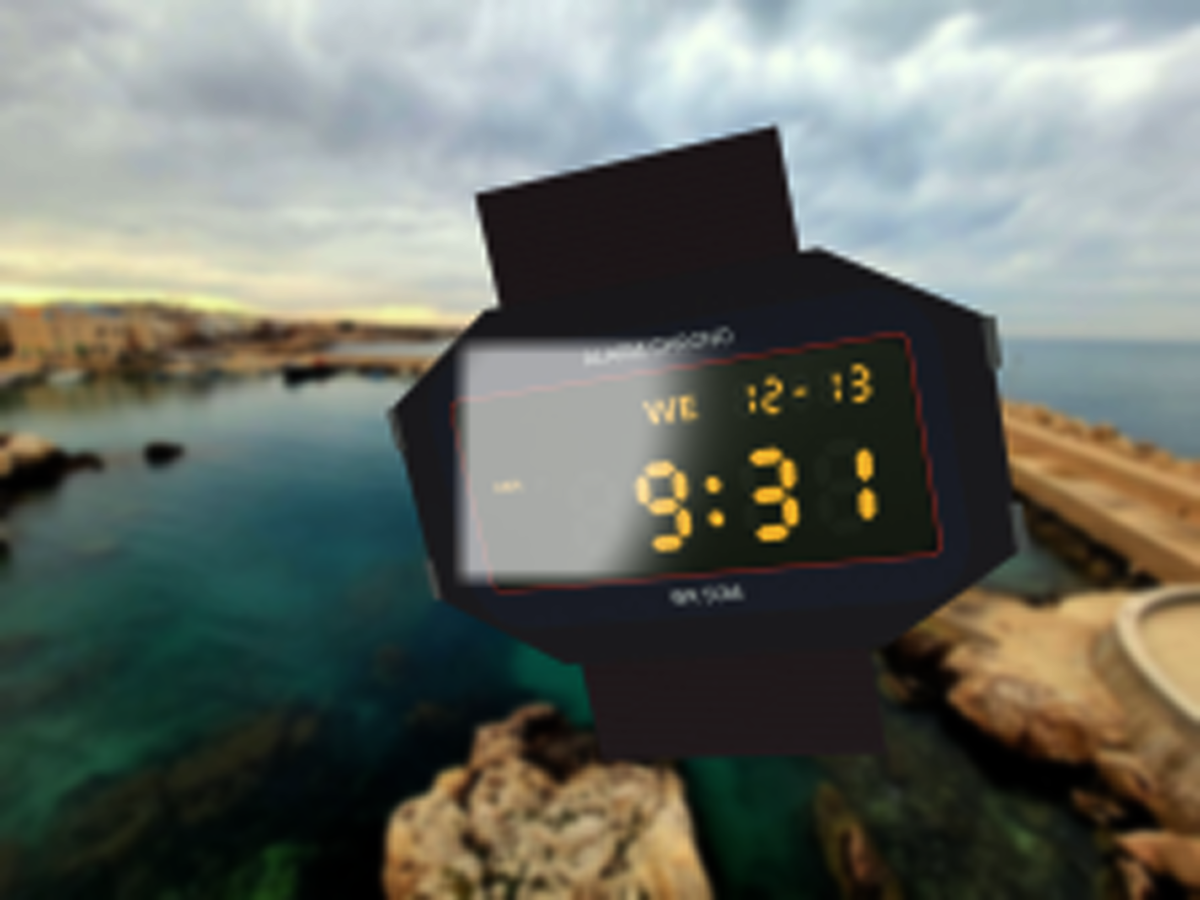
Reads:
{"hour": 9, "minute": 31}
